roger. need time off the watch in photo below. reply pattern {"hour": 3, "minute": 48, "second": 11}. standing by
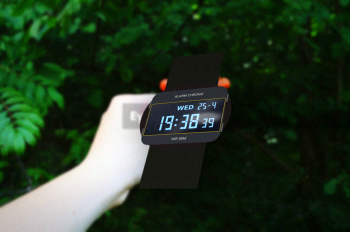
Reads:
{"hour": 19, "minute": 38, "second": 39}
